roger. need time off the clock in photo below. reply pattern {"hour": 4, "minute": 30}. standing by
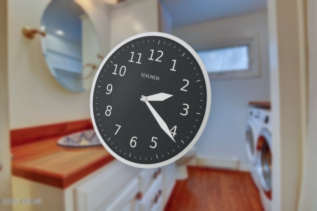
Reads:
{"hour": 2, "minute": 21}
